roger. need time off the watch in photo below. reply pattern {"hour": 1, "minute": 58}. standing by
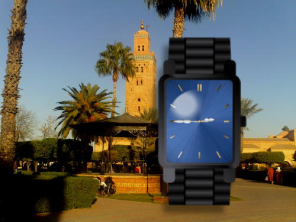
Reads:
{"hour": 2, "minute": 45}
